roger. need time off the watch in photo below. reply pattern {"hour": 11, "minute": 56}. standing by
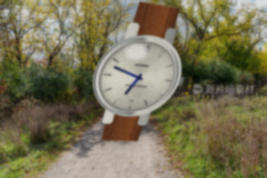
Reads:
{"hour": 6, "minute": 48}
